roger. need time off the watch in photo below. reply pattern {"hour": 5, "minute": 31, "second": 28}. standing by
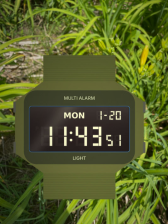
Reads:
{"hour": 11, "minute": 43, "second": 51}
